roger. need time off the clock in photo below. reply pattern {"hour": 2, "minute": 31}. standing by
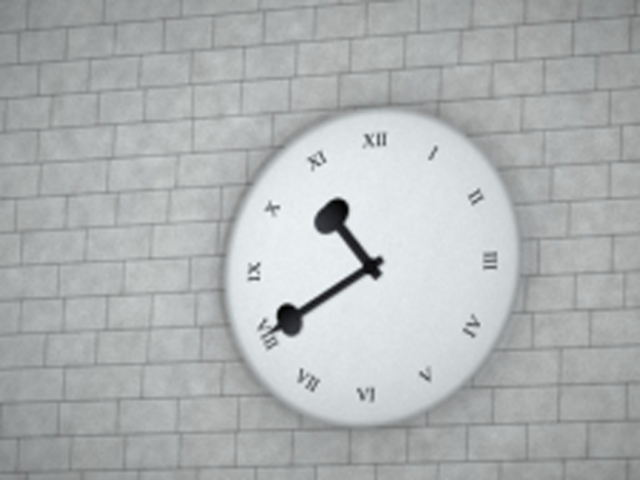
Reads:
{"hour": 10, "minute": 40}
